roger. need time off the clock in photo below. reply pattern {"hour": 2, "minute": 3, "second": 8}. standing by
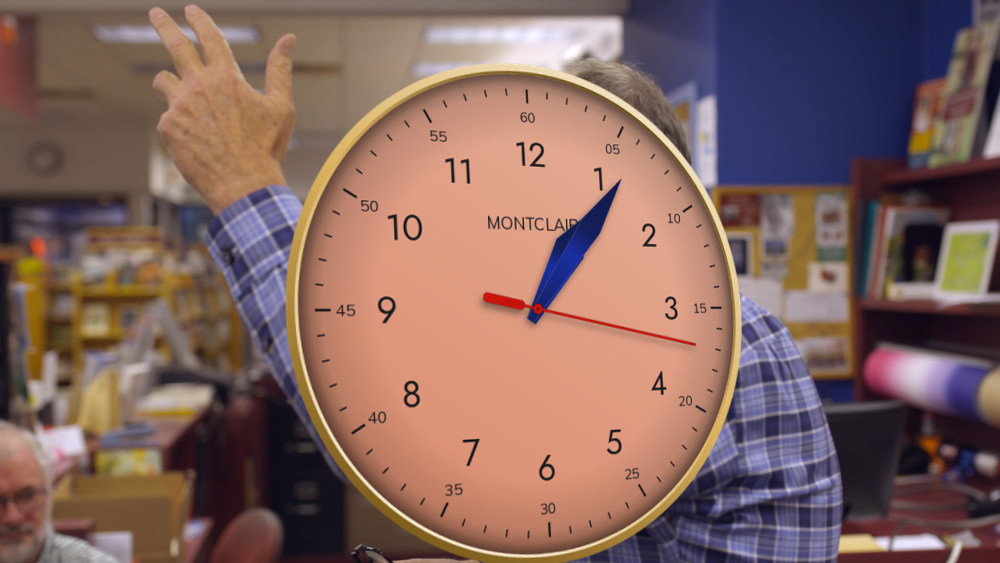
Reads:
{"hour": 1, "minute": 6, "second": 17}
